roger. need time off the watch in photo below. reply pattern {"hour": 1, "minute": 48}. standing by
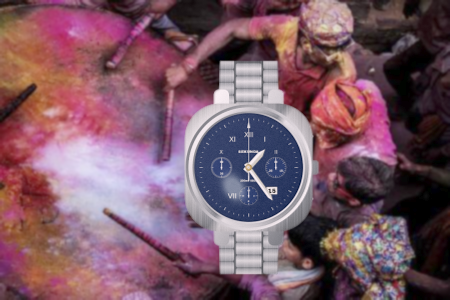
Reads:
{"hour": 1, "minute": 24}
